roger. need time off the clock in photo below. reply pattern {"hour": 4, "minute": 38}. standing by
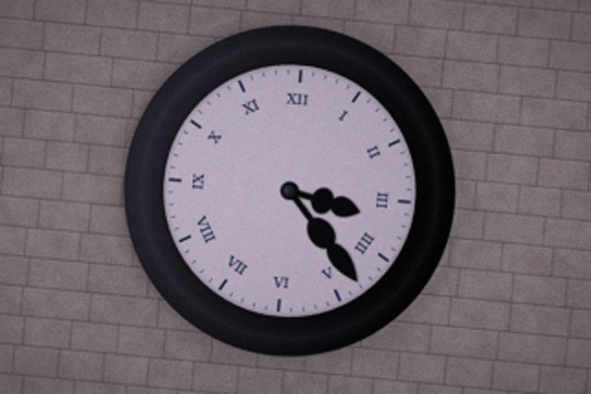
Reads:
{"hour": 3, "minute": 23}
